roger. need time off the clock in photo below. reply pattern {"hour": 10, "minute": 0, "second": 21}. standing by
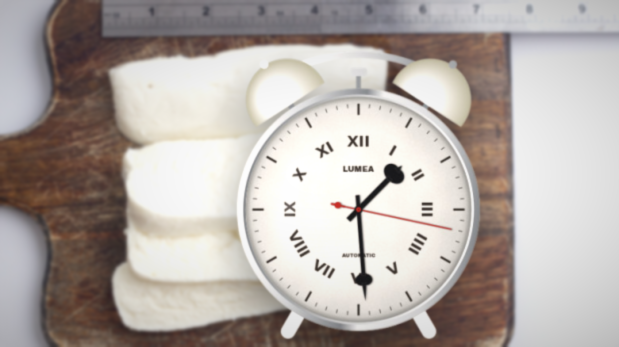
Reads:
{"hour": 1, "minute": 29, "second": 17}
